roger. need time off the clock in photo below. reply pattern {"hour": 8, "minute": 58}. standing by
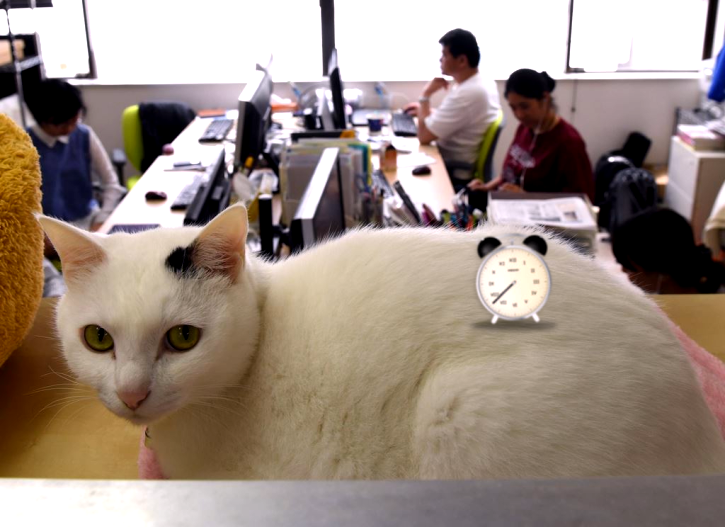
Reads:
{"hour": 7, "minute": 38}
